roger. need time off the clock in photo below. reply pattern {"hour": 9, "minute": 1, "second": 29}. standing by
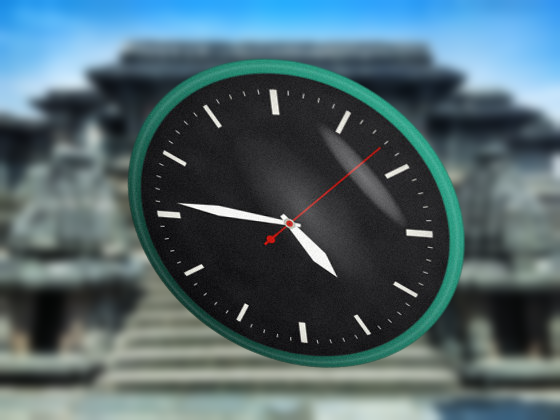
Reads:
{"hour": 4, "minute": 46, "second": 8}
